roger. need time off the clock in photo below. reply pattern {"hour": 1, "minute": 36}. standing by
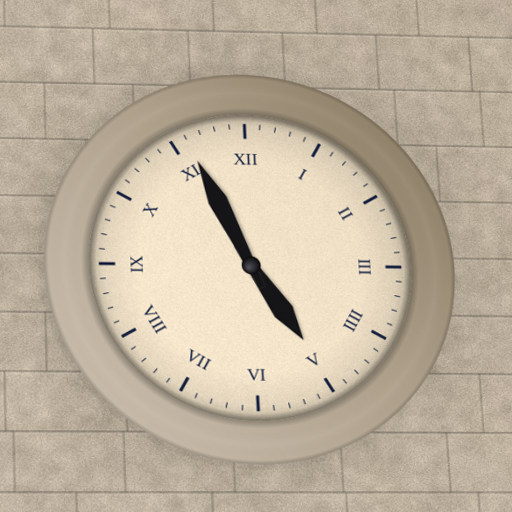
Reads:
{"hour": 4, "minute": 56}
